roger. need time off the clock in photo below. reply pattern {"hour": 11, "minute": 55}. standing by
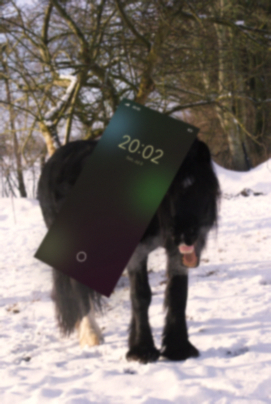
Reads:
{"hour": 20, "minute": 2}
